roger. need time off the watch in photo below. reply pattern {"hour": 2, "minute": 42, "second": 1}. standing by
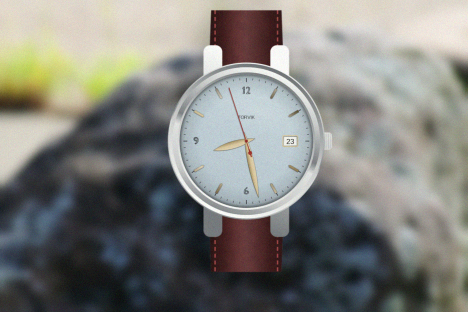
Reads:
{"hour": 8, "minute": 27, "second": 57}
